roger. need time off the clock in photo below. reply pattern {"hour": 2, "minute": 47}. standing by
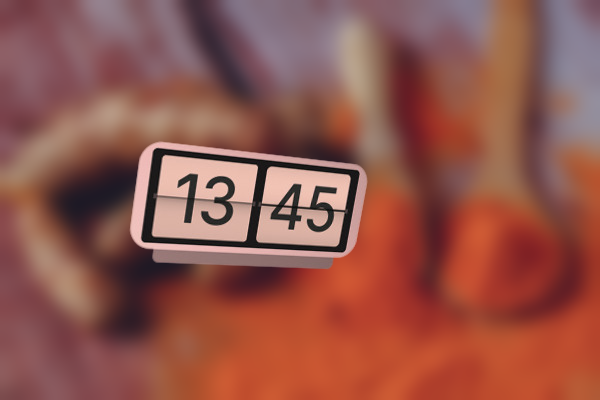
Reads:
{"hour": 13, "minute": 45}
